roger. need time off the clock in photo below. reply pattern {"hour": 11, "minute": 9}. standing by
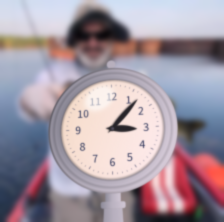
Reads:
{"hour": 3, "minute": 7}
